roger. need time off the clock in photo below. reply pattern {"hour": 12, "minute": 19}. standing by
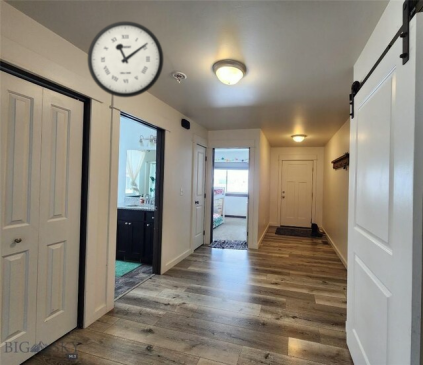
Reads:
{"hour": 11, "minute": 9}
